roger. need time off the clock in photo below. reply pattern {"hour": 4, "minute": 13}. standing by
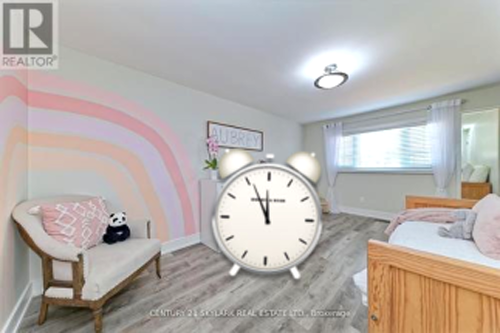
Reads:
{"hour": 11, "minute": 56}
